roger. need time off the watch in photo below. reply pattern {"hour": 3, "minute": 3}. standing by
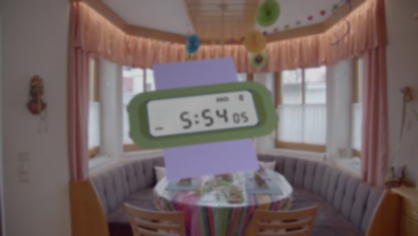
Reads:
{"hour": 5, "minute": 54}
